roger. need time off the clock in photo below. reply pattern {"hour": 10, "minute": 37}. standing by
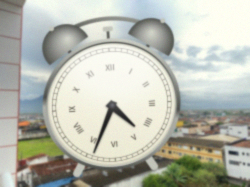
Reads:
{"hour": 4, "minute": 34}
